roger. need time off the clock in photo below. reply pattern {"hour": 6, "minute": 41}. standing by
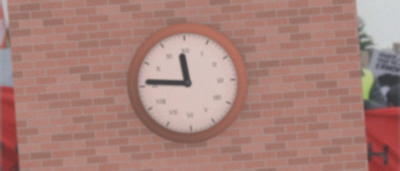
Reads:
{"hour": 11, "minute": 46}
